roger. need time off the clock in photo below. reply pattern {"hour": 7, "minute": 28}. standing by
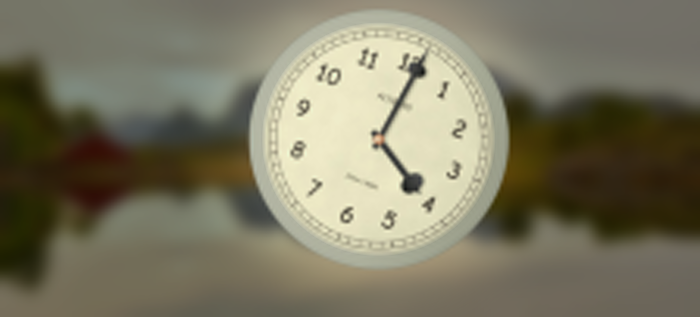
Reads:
{"hour": 4, "minute": 1}
